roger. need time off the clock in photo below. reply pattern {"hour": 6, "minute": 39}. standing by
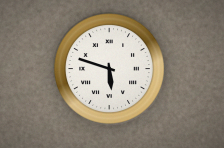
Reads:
{"hour": 5, "minute": 48}
